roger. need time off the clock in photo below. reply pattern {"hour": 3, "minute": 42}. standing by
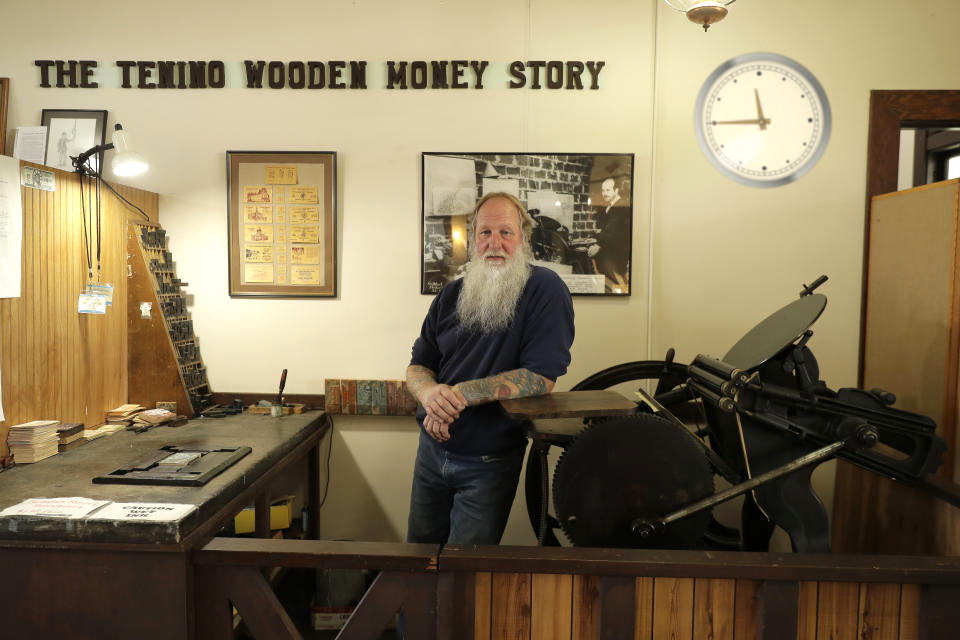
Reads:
{"hour": 11, "minute": 45}
